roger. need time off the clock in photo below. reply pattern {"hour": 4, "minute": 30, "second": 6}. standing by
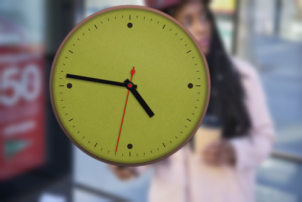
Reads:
{"hour": 4, "minute": 46, "second": 32}
